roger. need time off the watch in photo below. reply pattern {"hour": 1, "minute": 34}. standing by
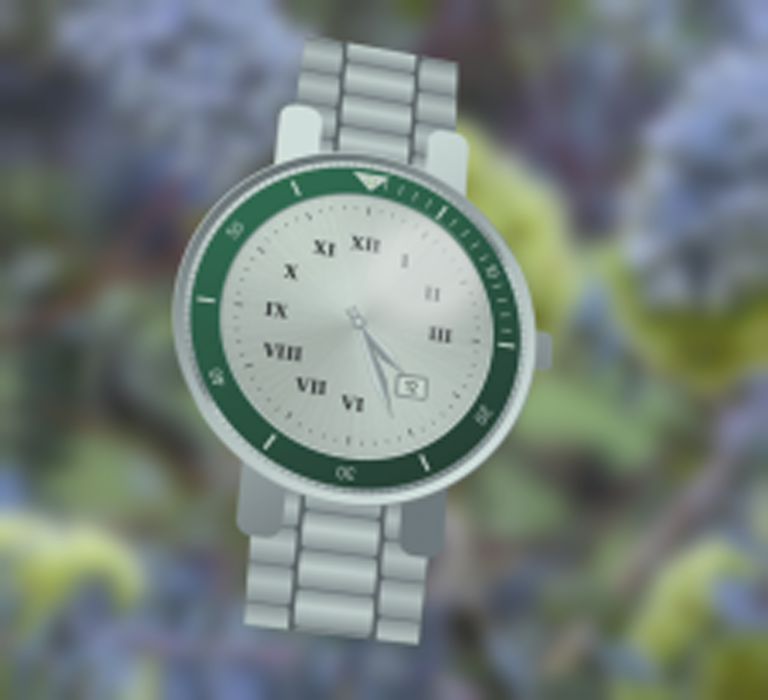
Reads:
{"hour": 4, "minute": 26}
